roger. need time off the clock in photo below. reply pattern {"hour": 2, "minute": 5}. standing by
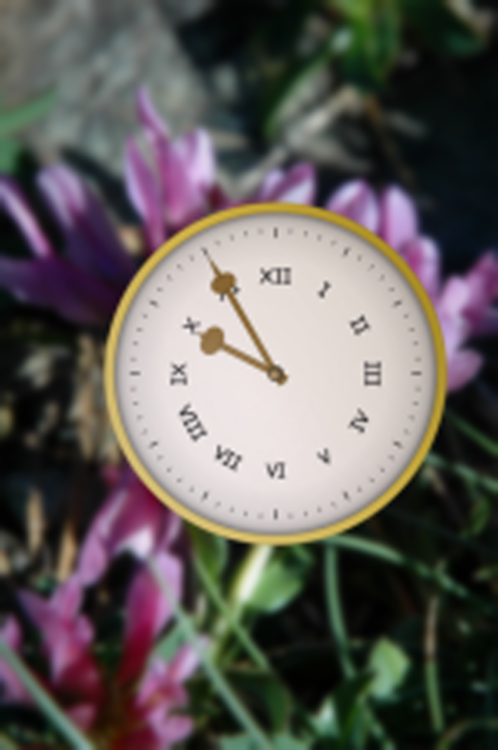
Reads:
{"hour": 9, "minute": 55}
